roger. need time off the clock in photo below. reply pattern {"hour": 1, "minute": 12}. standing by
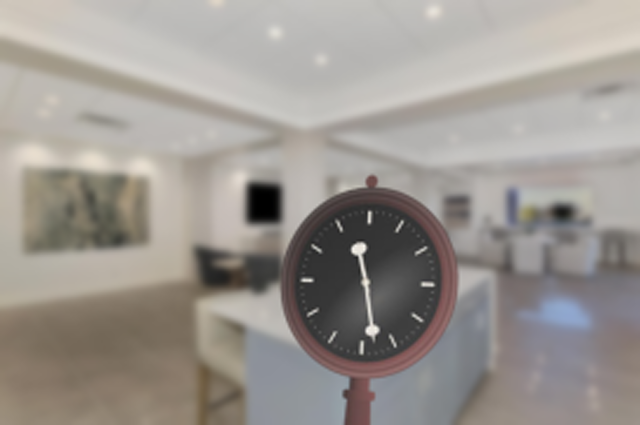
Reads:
{"hour": 11, "minute": 28}
